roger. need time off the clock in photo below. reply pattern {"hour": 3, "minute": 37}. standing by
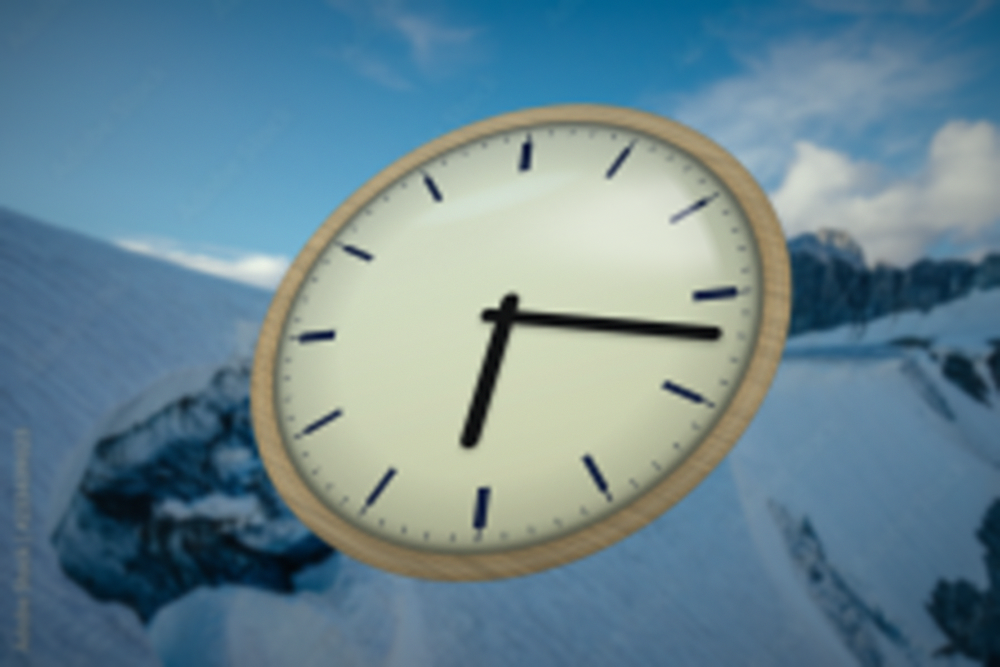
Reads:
{"hour": 6, "minute": 17}
